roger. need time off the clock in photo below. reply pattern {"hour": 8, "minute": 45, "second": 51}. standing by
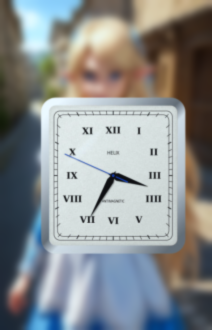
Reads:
{"hour": 3, "minute": 34, "second": 49}
